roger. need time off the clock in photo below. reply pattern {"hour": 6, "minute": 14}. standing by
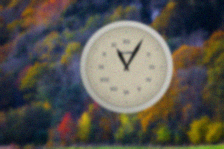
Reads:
{"hour": 11, "minute": 5}
